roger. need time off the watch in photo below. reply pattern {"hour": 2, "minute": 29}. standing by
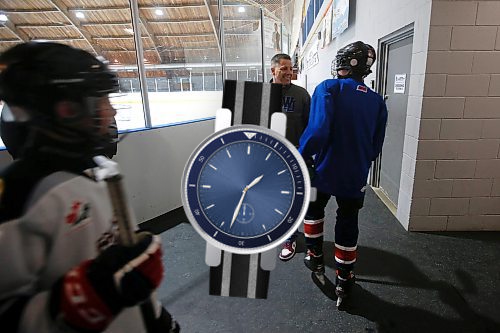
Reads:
{"hour": 1, "minute": 33}
